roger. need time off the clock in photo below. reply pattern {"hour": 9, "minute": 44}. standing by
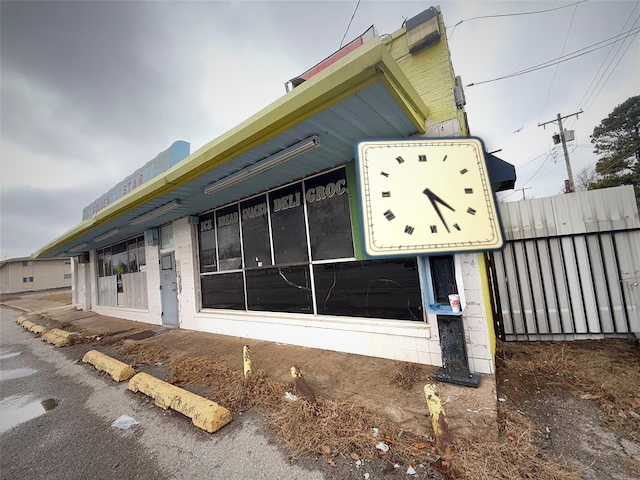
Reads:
{"hour": 4, "minute": 27}
